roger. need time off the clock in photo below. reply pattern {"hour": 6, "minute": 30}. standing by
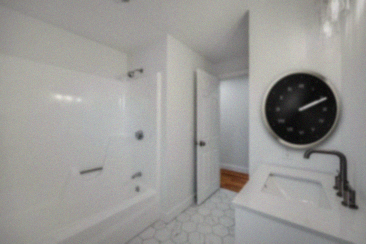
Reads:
{"hour": 2, "minute": 11}
